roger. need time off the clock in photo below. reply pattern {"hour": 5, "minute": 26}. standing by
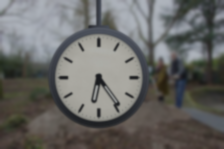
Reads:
{"hour": 6, "minute": 24}
